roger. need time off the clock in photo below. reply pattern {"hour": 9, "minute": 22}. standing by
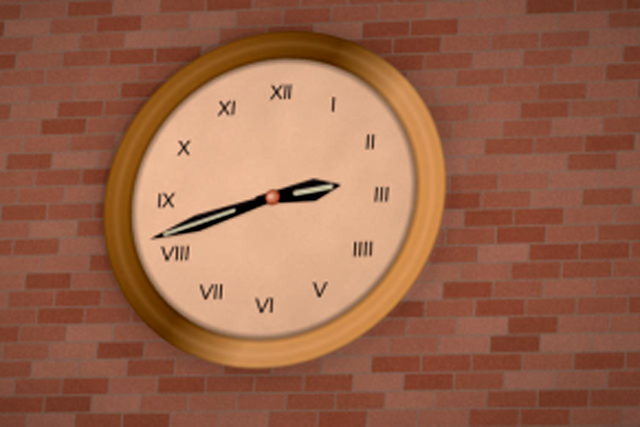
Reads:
{"hour": 2, "minute": 42}
